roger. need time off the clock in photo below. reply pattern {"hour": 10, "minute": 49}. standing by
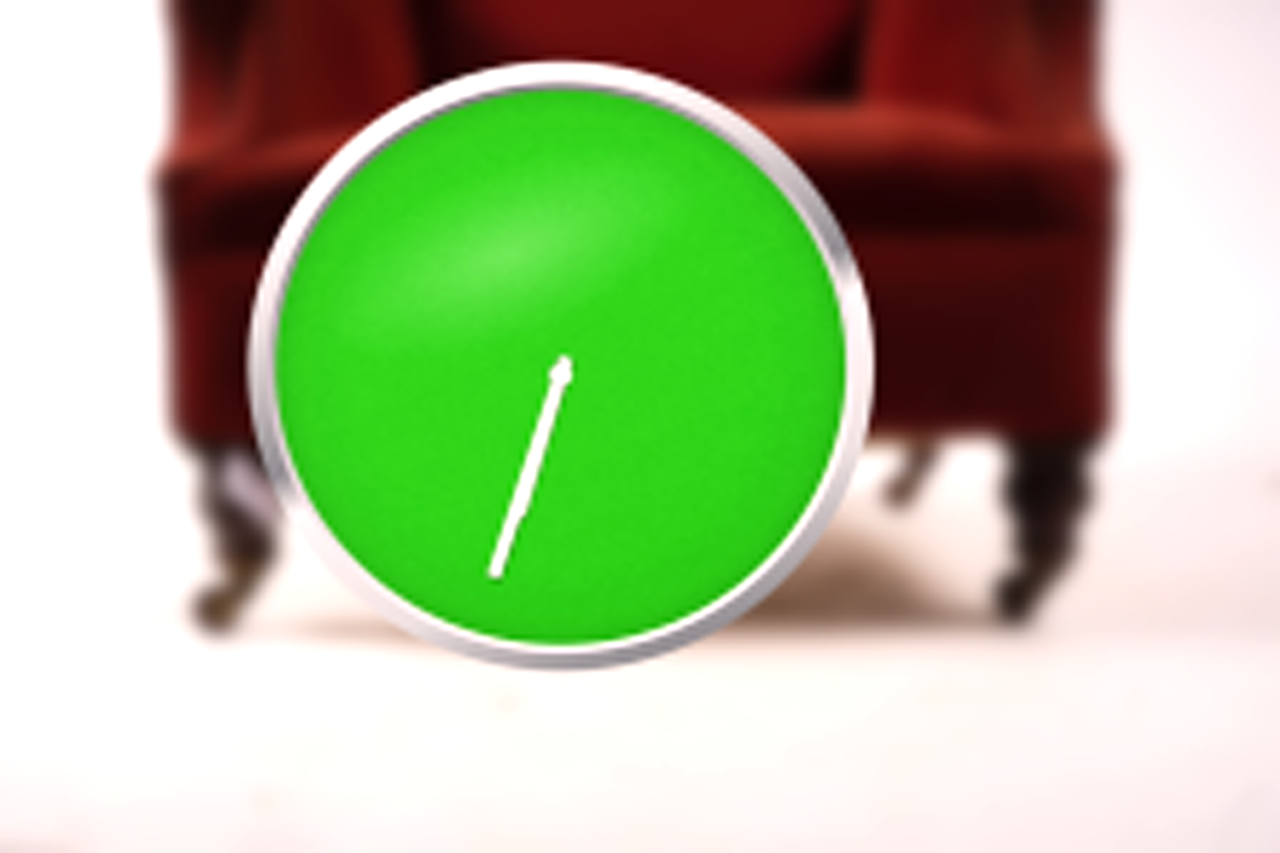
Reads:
{"hour": 6, "minute": 33}
